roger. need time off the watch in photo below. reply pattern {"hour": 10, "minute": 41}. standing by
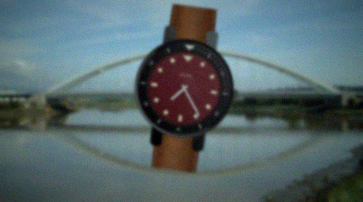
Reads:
{"hour": 7, "minute": 24}
